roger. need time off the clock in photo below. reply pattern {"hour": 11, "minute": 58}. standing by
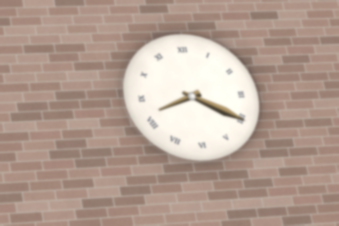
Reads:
{"hour": 8, "minute": 20}
